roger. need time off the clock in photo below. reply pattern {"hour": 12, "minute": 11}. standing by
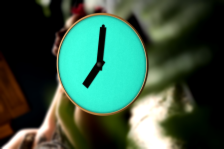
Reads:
{"hour": 7, "minute": 0}
